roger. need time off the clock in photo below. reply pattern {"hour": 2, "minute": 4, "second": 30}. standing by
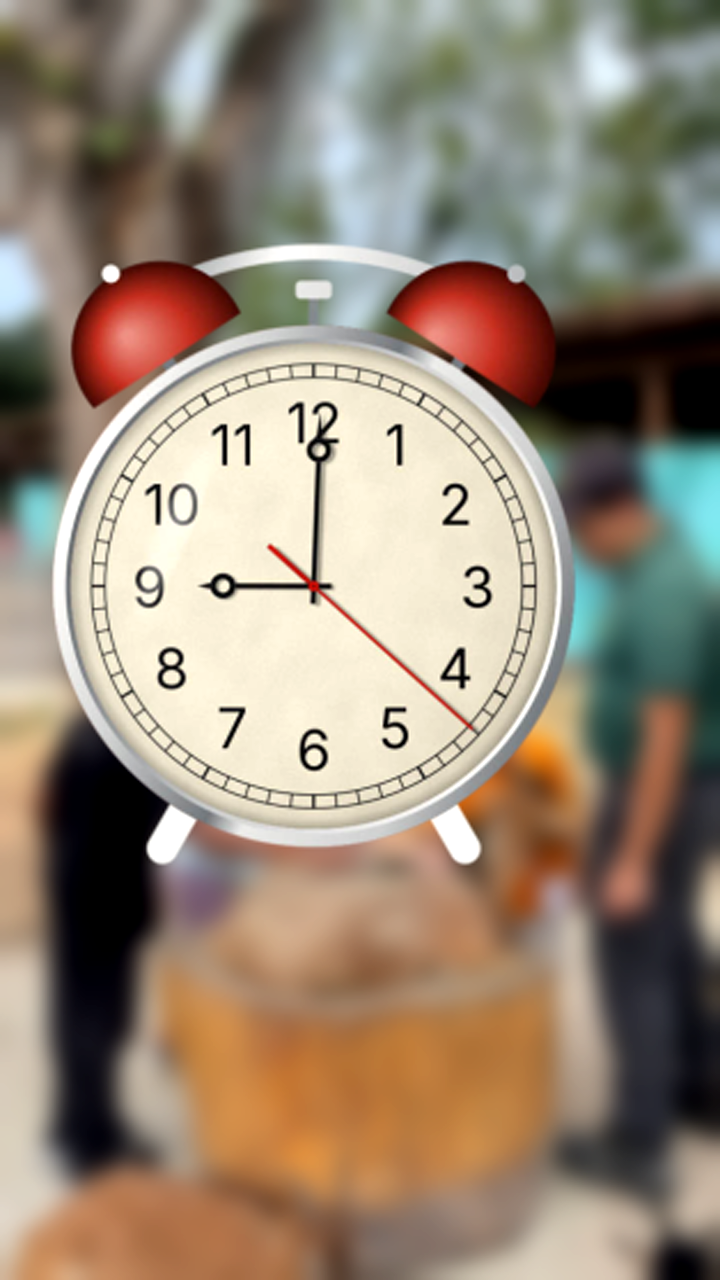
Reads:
{"hour": 9, "minute": 0, "second": 22}
